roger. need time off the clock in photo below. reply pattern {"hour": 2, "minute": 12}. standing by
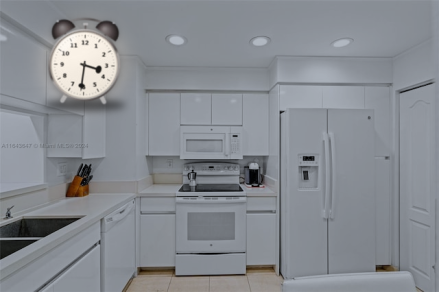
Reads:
{"hour": 3, "minute": 31}
